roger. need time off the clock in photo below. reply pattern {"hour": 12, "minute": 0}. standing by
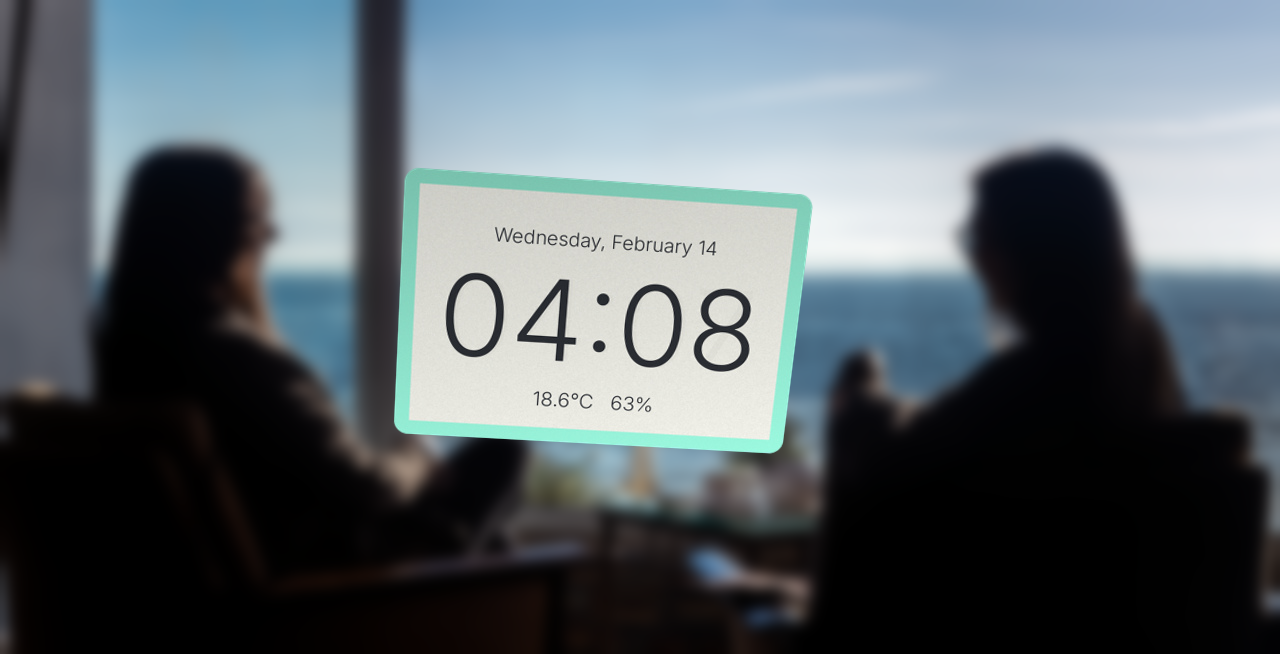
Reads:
{"hour": 4, "minute": 8}
